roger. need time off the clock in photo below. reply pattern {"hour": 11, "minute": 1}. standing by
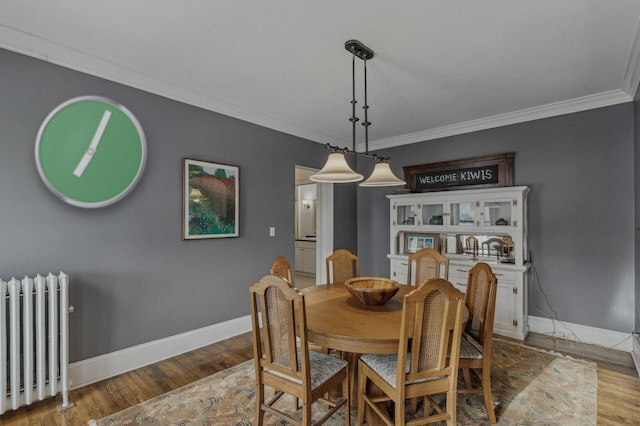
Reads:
{"hour": 7, "minute": 4}
